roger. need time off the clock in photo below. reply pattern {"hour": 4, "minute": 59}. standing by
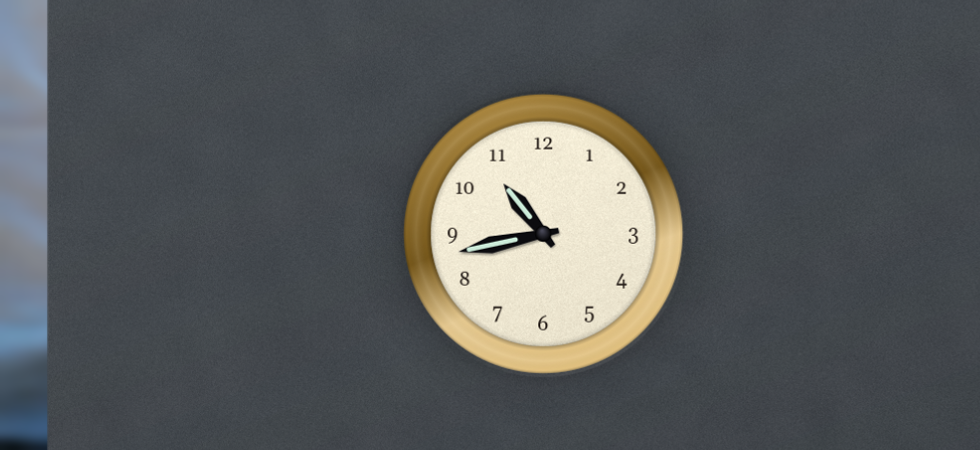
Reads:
{"hour": 10, "minute": 43}
